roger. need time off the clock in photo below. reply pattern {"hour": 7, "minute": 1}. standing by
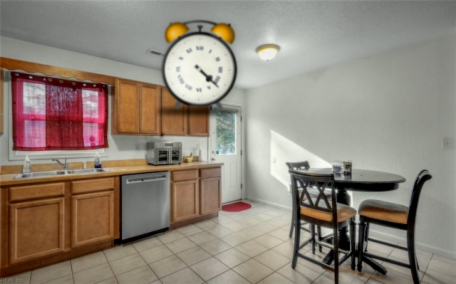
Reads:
{"hour": 4, "minute": 22}
